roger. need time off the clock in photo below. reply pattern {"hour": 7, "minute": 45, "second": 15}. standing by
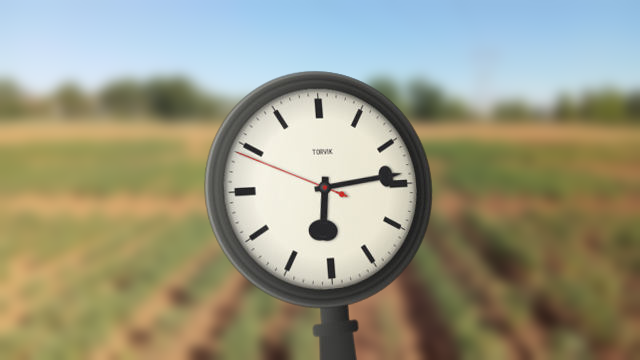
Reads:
{"hour": 6, "minute": 13, "second": 49}
